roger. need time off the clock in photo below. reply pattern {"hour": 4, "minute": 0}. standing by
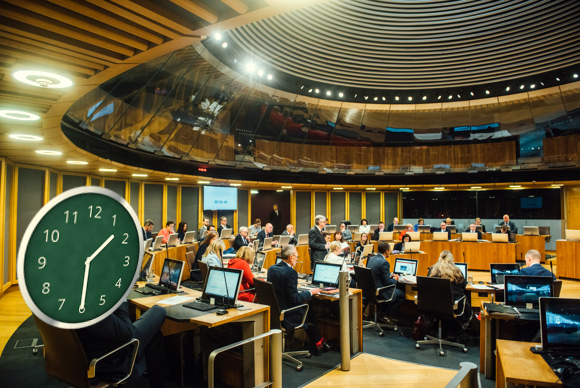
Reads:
{"hour": 1, "minute": 30}
